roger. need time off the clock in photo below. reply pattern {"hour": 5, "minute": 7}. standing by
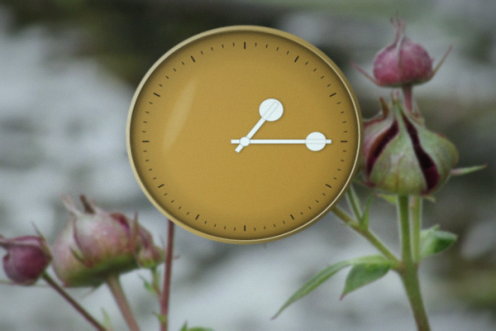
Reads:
{"hour": 1, "minute": 15}
